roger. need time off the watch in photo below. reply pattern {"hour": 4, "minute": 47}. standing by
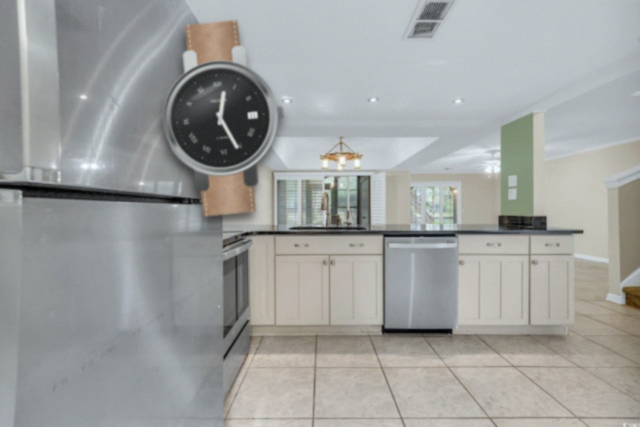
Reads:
{"hour": 12, "minute": 26}
